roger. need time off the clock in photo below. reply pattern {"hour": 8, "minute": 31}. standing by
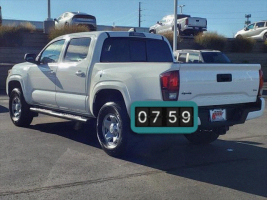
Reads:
{"hour": 7, "minute": 59}
